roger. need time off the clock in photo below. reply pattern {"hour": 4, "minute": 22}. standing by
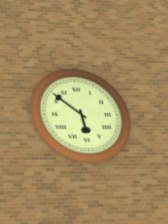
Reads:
{"hour": 5, "minute": 52}
